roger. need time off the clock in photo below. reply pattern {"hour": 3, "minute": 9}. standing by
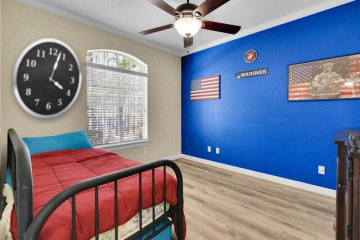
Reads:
{"hour": 4, "minute": 3}
